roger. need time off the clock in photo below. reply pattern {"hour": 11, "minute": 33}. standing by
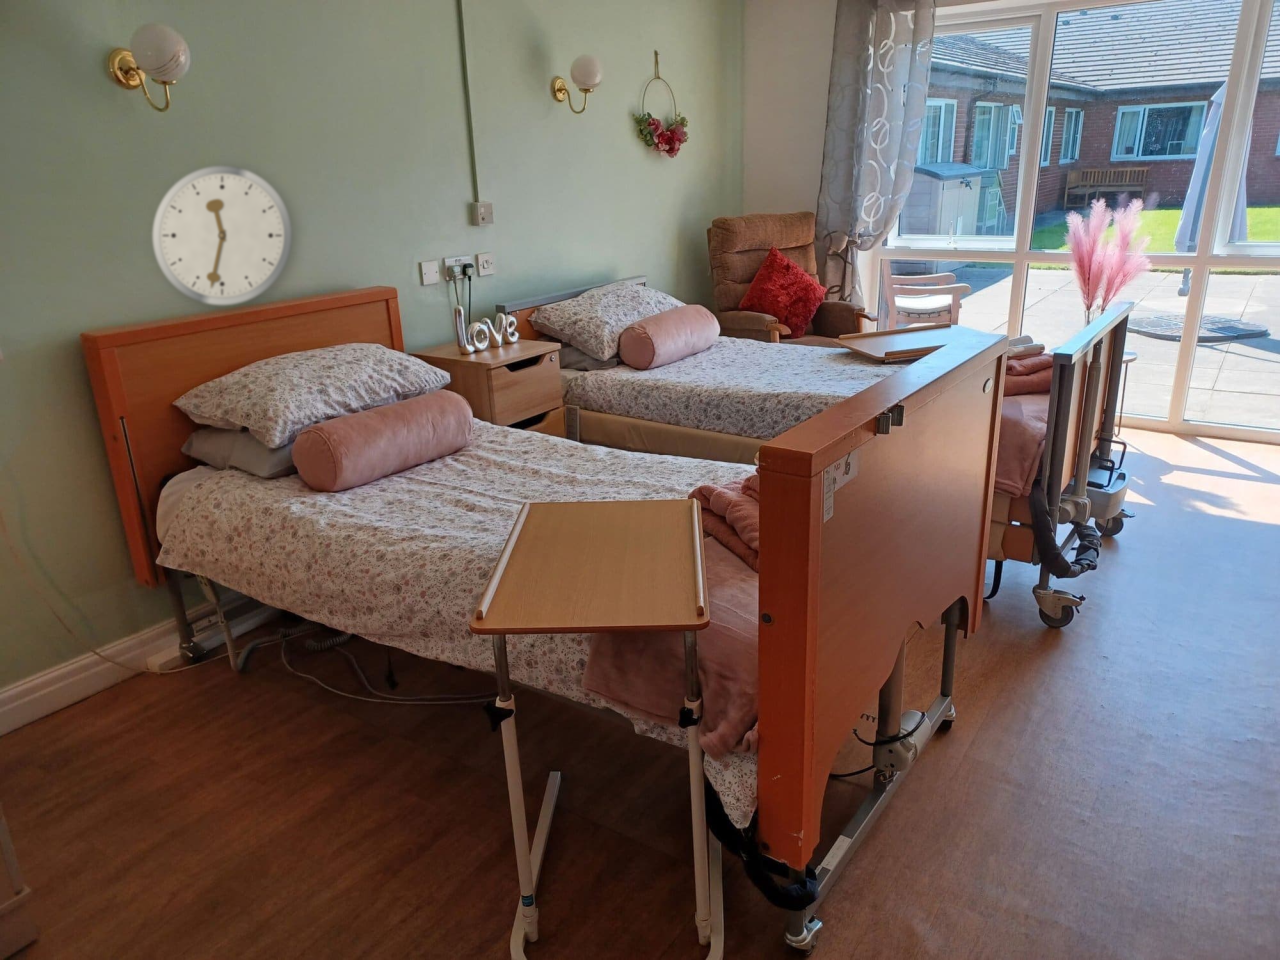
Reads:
{"hour": 11, "minute": 32}
